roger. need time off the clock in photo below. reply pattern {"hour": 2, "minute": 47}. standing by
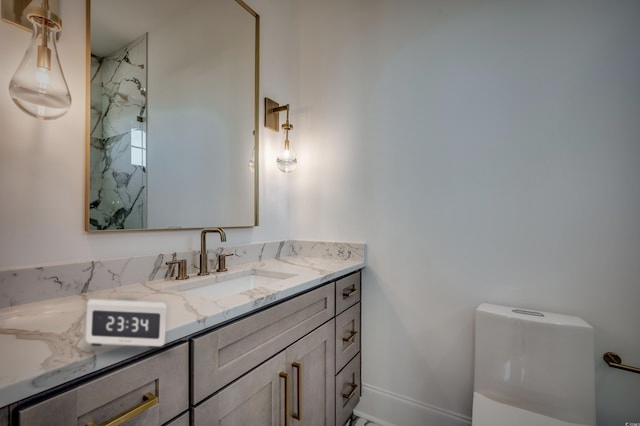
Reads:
{"hour": 23, "minute": 34}
